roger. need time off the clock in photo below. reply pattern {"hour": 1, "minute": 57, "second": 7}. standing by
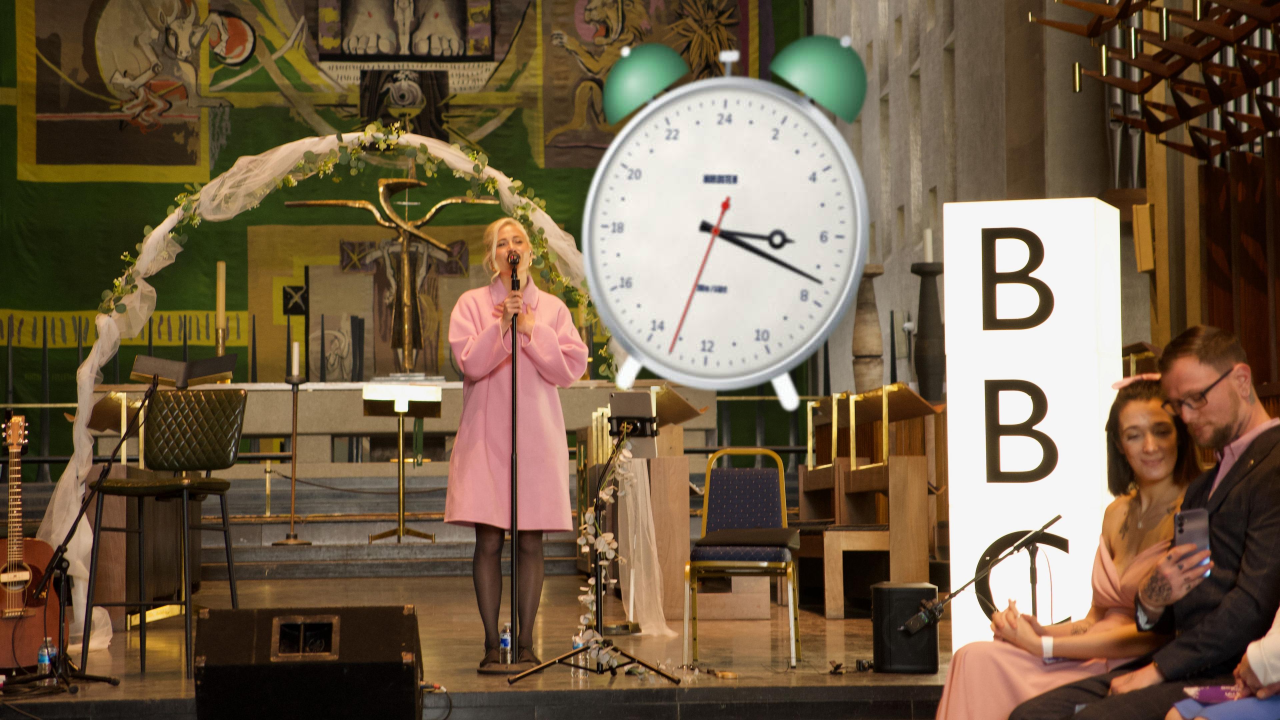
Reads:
{"hour": 6, "minute": 18, "second": 33}
